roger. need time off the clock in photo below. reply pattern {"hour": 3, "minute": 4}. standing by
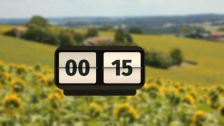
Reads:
{"hour": 0, "minute": 15}
